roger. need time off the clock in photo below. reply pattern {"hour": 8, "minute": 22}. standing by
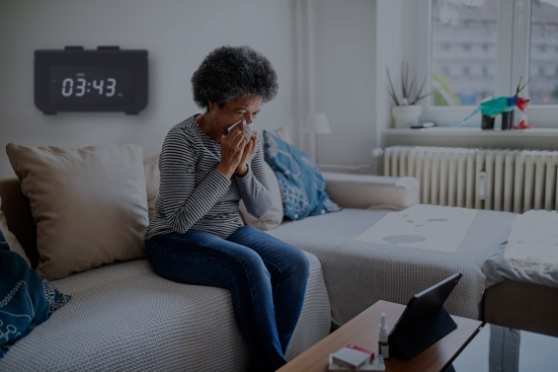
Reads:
{"hour": 3, "minute": 43}
